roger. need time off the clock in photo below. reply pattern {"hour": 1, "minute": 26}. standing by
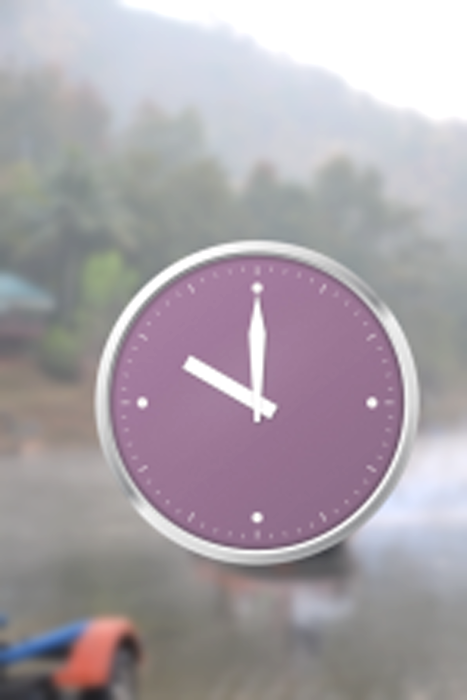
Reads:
{"hour": 10, "minute": 0}
